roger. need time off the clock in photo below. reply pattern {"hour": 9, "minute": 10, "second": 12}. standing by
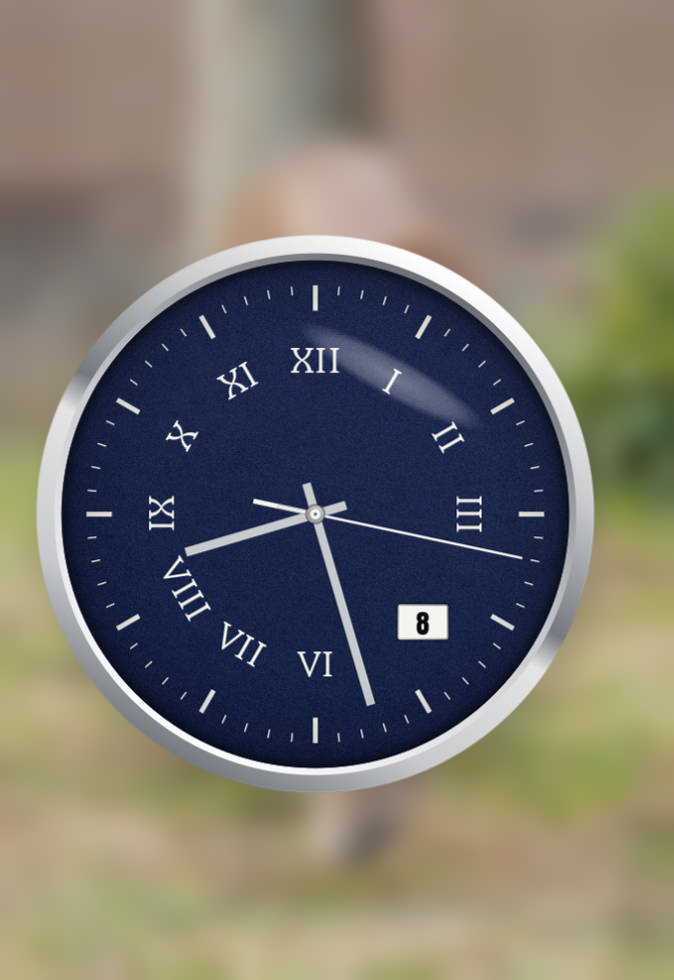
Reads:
{"hour": 8, "minute": 27, "second": 17}
